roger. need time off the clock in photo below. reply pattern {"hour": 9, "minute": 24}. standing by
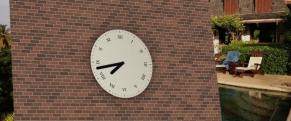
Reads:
{"hour": 7, "minute": 43}
